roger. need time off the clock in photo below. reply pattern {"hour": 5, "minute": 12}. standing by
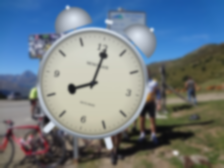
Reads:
{"hour": 8, "minute": 1}
